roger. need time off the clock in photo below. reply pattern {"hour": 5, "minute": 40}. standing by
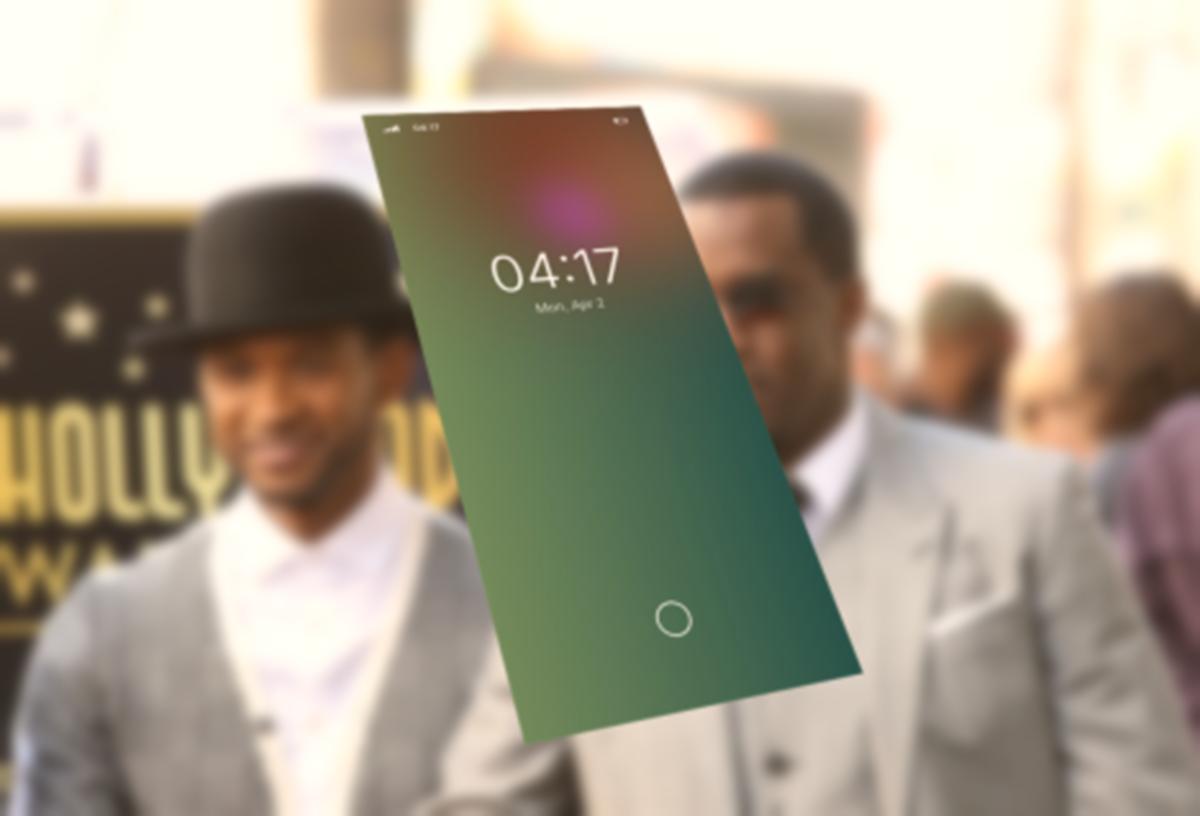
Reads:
{"hour": 4, "minute": 17}
